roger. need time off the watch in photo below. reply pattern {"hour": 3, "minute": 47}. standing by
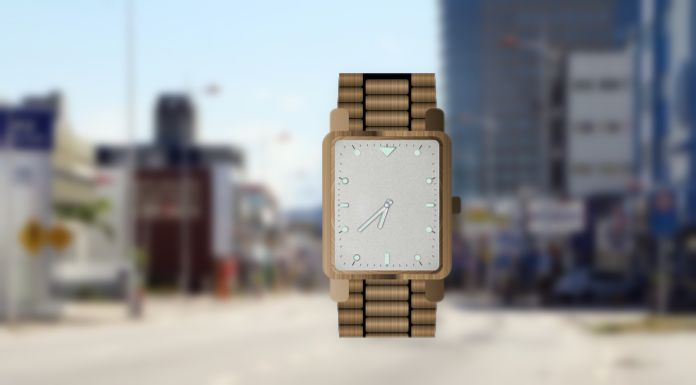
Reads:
{"hour": 6, "minute": 38}
